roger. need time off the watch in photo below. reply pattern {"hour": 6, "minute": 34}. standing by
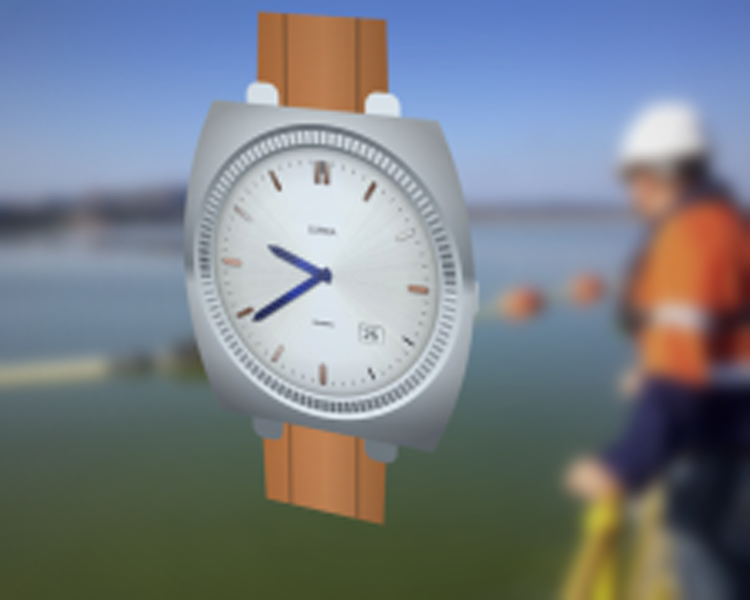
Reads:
{"hour": 9, "minute": 39}
